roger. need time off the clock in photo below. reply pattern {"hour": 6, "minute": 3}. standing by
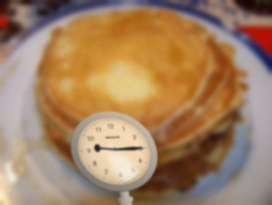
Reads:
{"hour": 9, "minute": 15}
